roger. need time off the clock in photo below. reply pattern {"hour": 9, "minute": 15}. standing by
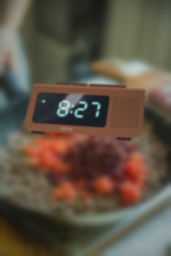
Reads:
{"hour": 8, "minute": 27}
